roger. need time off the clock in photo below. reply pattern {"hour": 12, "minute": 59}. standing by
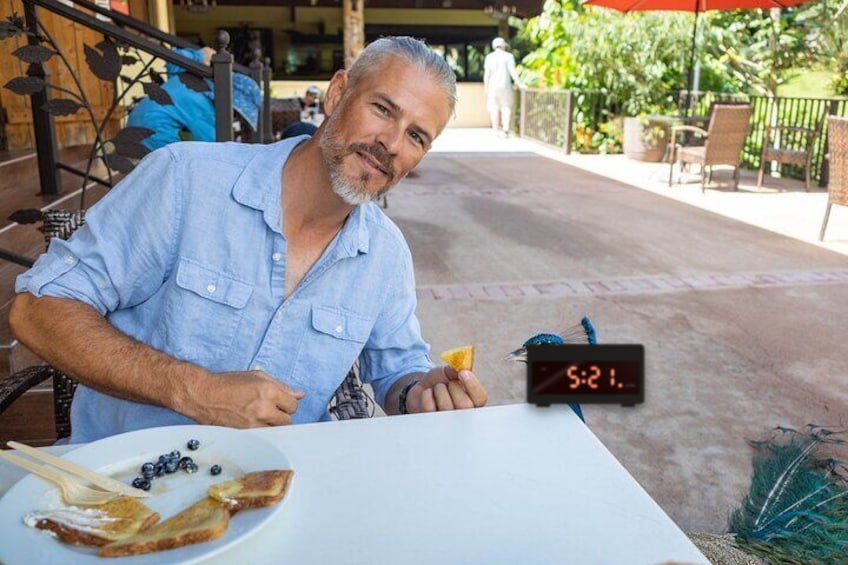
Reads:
{"hour": 5, "minute": 21}
